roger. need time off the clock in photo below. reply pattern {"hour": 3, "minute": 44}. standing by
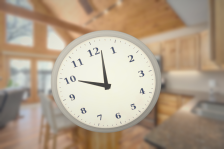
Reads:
{"hour": 10, "minute": 2}
